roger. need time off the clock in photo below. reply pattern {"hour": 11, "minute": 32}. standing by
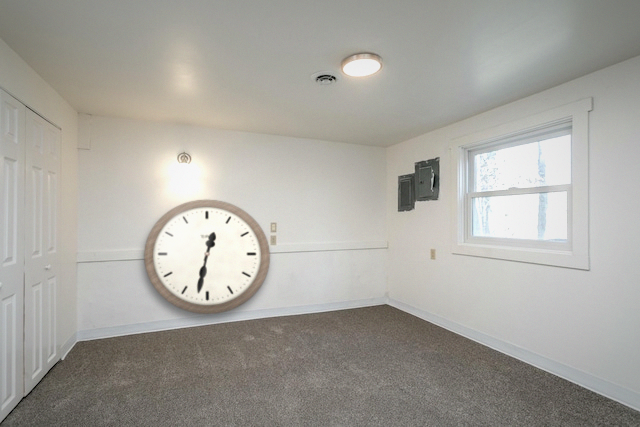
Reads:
{"hour": 12, "minute": 32}
